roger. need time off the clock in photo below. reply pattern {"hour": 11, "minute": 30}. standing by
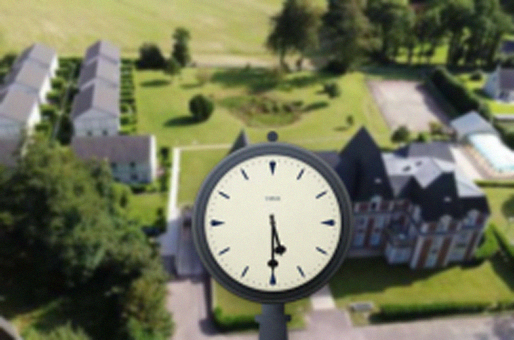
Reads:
{"hour": 5, "minute": 30}
